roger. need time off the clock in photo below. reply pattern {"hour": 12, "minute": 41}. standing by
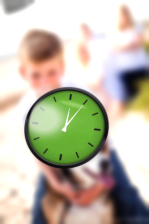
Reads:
{"hour": 12, "minute": 5}
